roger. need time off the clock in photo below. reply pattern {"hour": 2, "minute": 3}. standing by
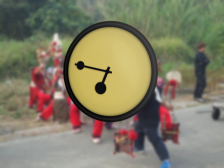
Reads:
{"hour": 6, "minute": 47}
